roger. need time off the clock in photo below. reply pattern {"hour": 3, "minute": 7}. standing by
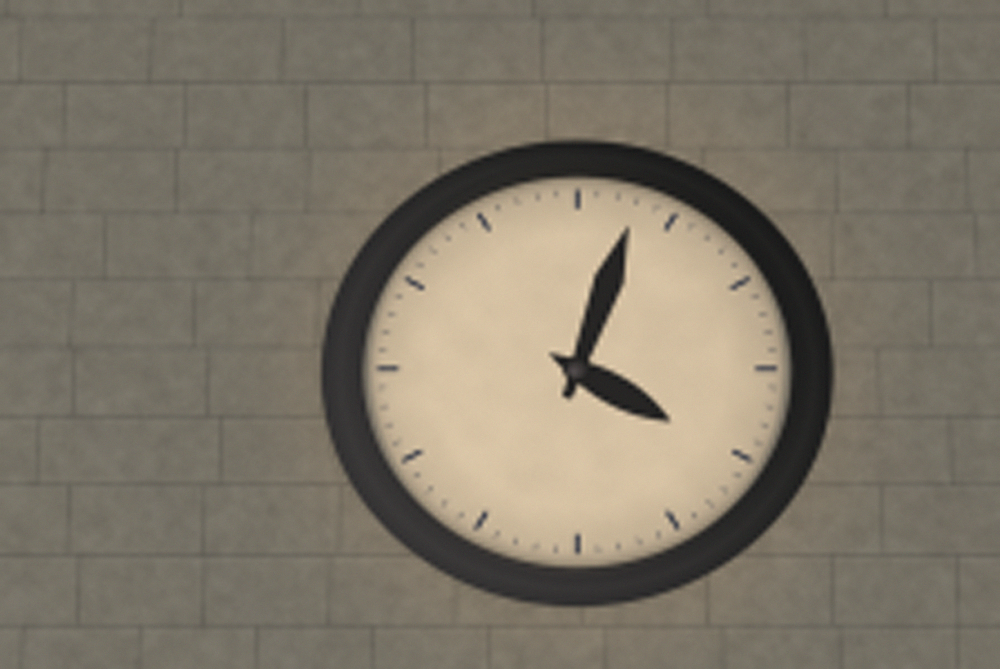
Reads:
{"hour": 4, "minute": 3}
